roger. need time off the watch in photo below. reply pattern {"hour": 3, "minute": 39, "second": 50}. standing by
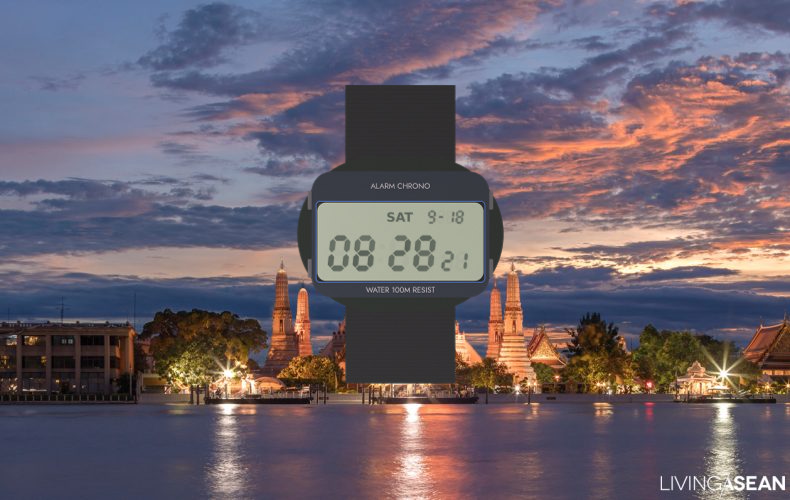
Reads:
{"hour": 8, "minute": 28, "second": 21}
